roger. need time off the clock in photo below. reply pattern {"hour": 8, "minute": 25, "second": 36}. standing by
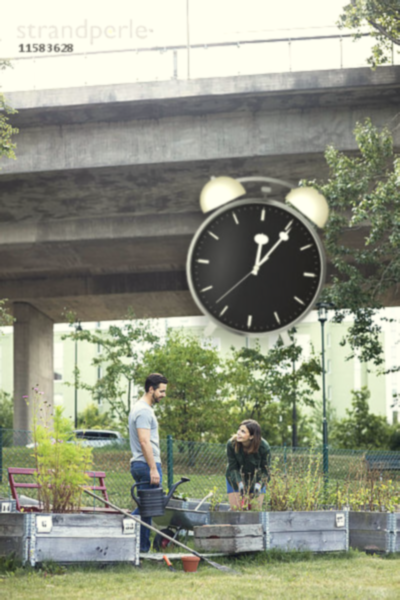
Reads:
{"hour": 12, "minute": 5, "second": 37}
